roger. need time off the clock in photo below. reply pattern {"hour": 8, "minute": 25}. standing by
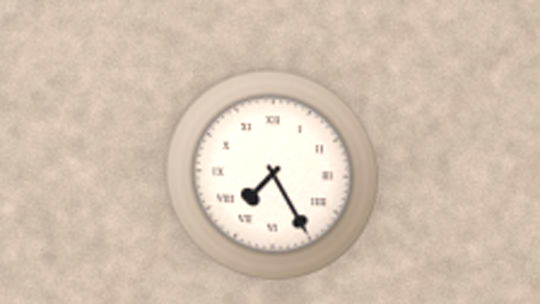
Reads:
{"hour": 7, "minute": 25}
